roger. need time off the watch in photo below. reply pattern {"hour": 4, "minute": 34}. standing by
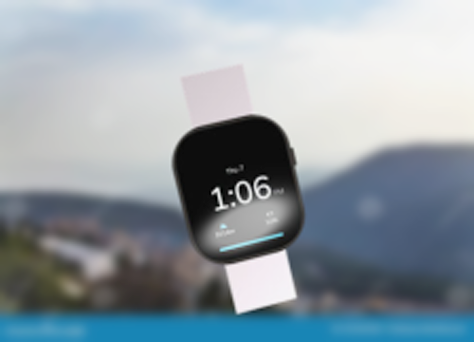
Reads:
{"hour": 1, "minute": 6}
